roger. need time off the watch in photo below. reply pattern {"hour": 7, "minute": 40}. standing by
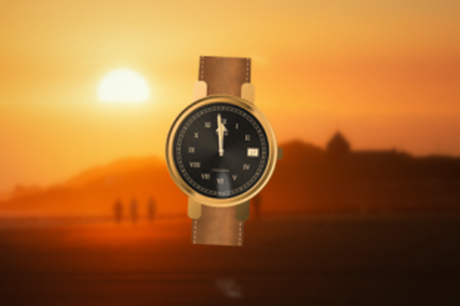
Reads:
{"hour": 11, "minute": 59}
